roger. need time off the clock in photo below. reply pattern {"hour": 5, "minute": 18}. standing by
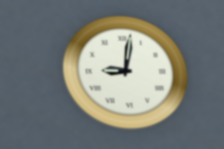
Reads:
{"hour": 9, "minute": 2}
